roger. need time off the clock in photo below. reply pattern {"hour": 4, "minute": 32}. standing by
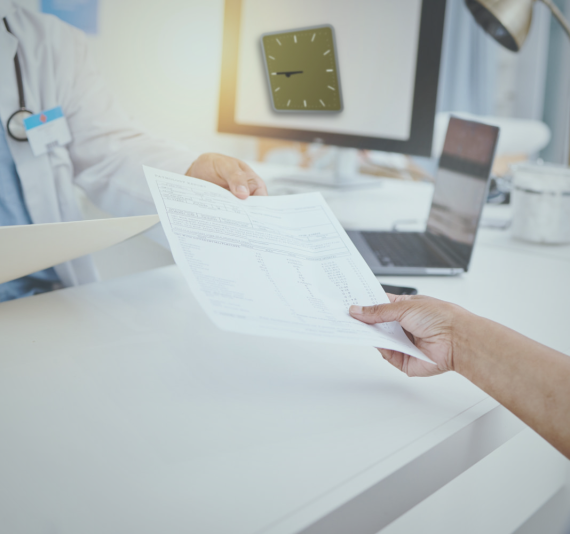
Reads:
{"hour": 8, "minute": 45}
